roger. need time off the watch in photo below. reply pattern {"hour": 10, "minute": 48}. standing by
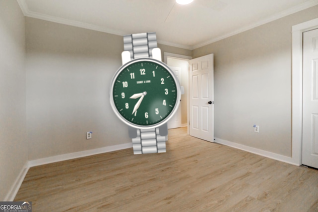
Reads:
{"hour": 8, "minute": 36}
